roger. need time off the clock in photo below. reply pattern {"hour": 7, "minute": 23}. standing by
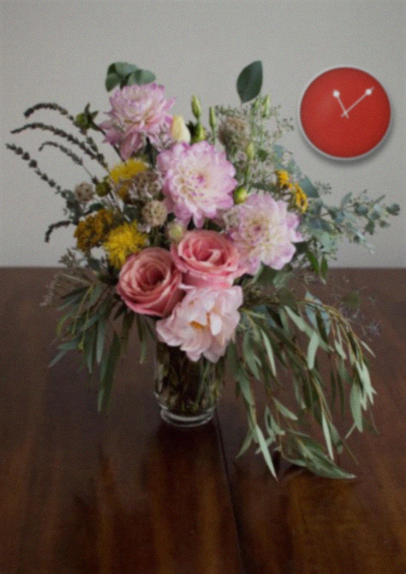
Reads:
{"hour": 11, "minute": 8}
